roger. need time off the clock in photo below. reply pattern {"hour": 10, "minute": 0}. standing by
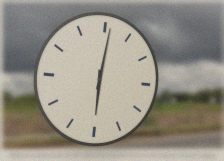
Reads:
{"hour": 6, "minute": 1}
